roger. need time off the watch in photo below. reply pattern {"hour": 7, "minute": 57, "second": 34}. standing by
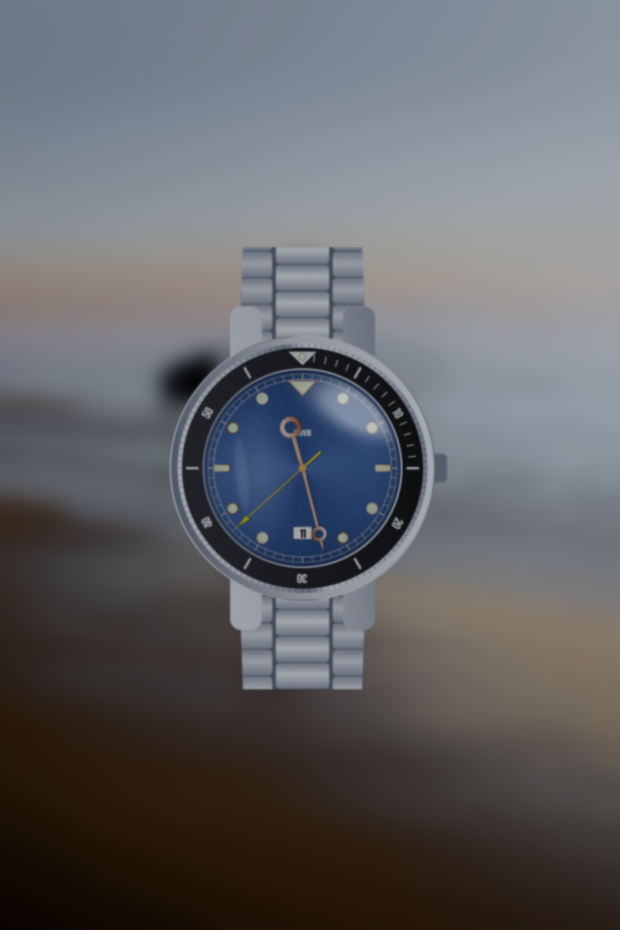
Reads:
{"hour": 11, "minute": 27, "second": 38}
